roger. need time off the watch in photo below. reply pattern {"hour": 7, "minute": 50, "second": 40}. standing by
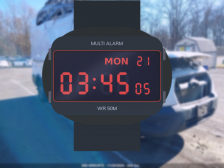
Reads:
{"hour": 3, "minute": 45, "second": 5}
